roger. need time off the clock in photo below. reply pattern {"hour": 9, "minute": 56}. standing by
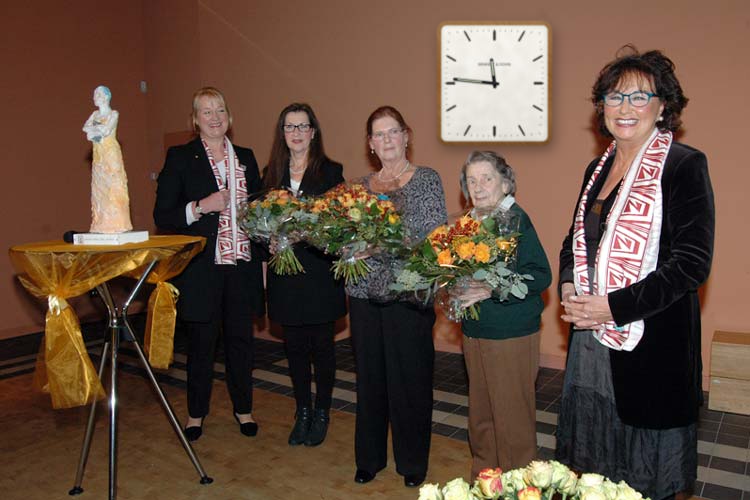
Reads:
{"hour": 11, "minute": 46}
